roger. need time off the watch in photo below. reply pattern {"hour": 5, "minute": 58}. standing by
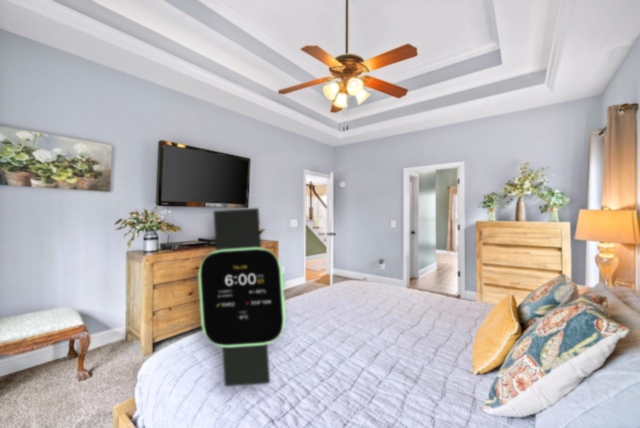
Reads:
{"hour": 6, "minute": 0}
